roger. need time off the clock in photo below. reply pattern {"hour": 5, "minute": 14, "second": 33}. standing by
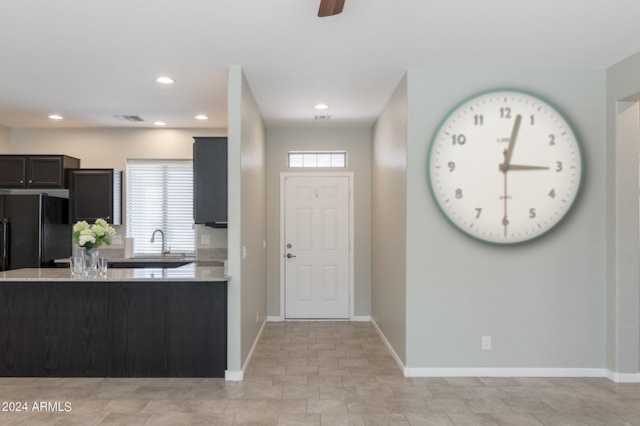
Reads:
{"hour": 3, "minute": 2, "second": 30}
